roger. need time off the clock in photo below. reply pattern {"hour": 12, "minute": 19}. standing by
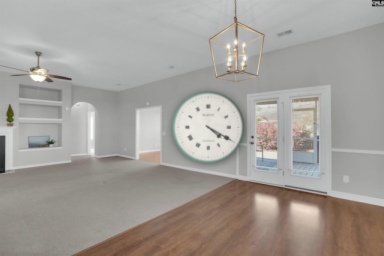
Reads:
{"hour": 4, "minute": 20}
